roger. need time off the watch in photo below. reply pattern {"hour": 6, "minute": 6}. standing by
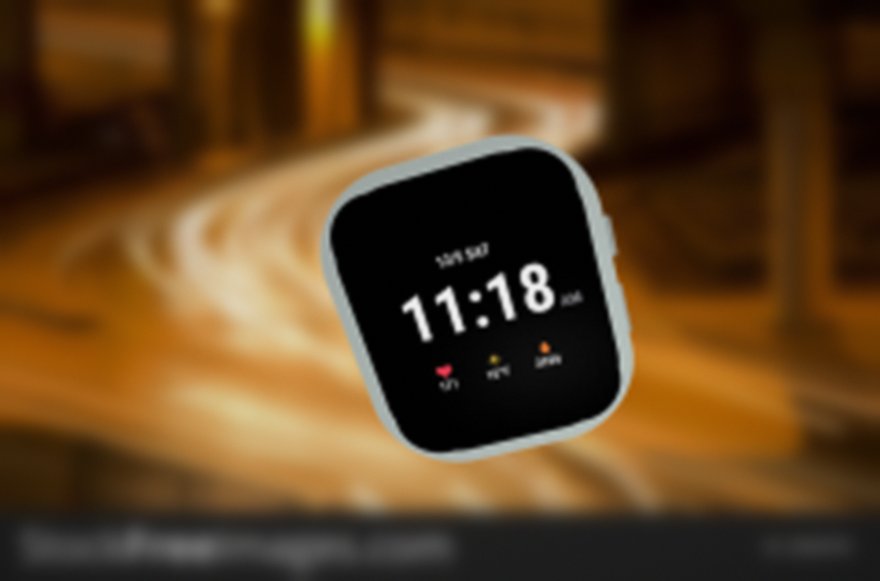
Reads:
{"hour": 11, "minute": 18}
